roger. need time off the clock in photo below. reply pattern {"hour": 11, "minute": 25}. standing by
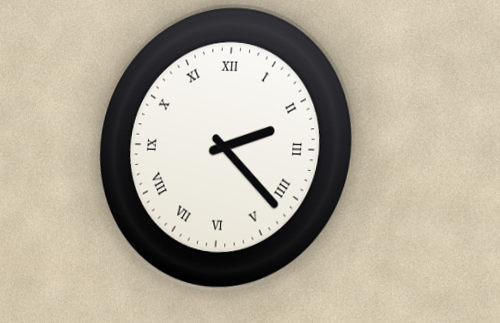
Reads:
{"hour": 2, "minute": 22}
